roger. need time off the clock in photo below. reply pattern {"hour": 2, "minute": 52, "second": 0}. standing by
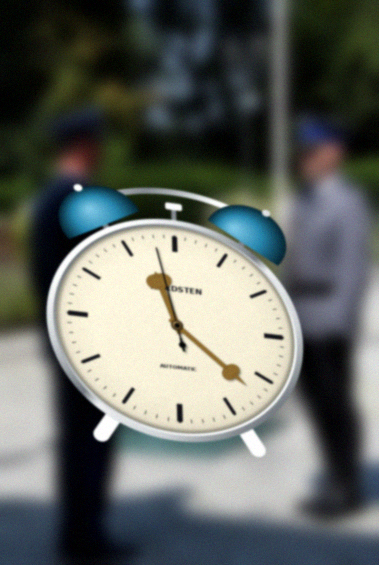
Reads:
{"hour": 11, "minute": 21, "second": 58}
